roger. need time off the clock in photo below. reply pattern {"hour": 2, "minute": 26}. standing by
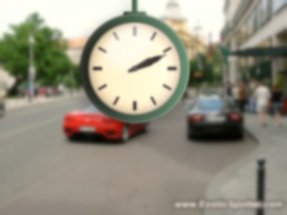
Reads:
{"hour": 2, "minute": 11}
